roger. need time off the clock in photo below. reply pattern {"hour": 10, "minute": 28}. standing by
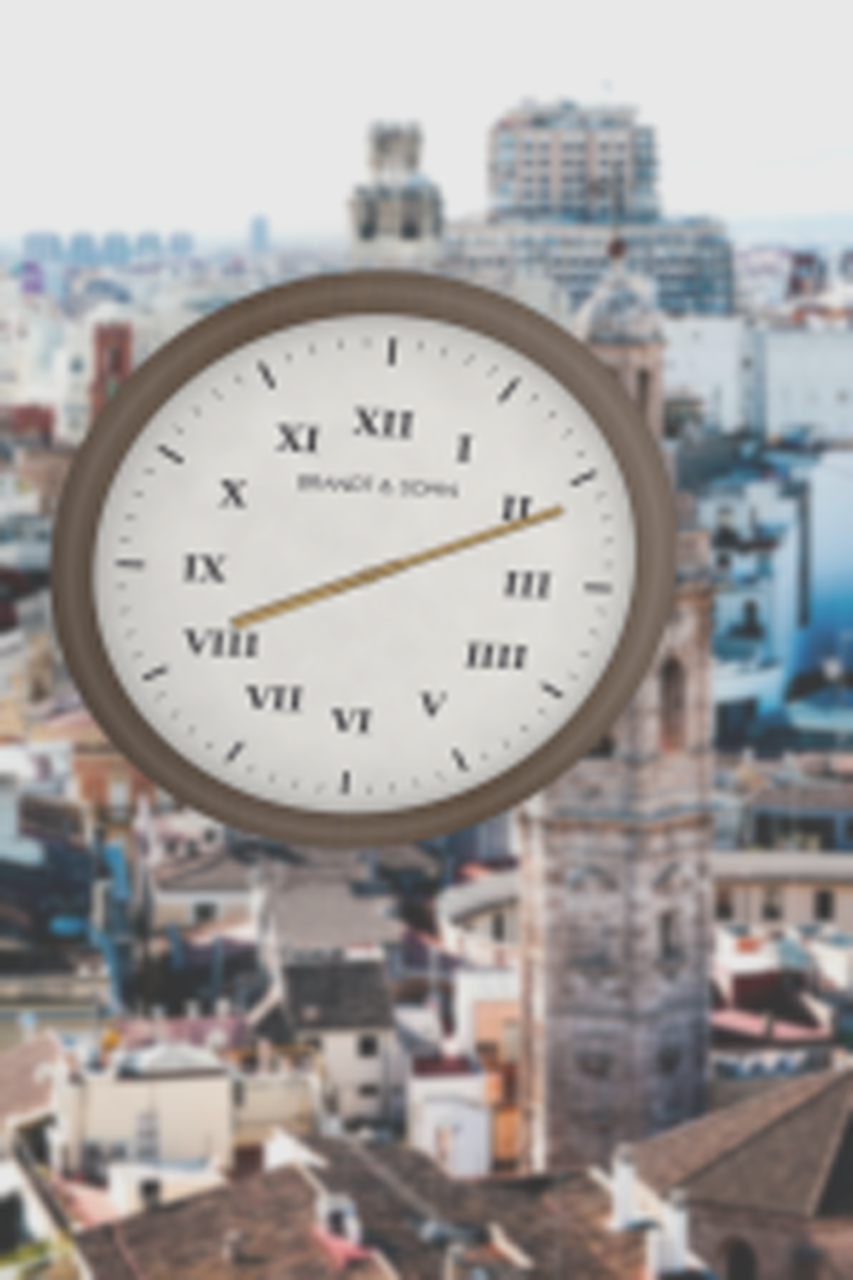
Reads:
{"hour": 8, "minute": 11}
